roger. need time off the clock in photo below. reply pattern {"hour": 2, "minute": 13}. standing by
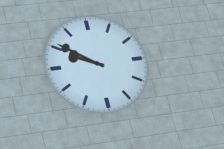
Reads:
{"hour": 9, "minute": 51}
